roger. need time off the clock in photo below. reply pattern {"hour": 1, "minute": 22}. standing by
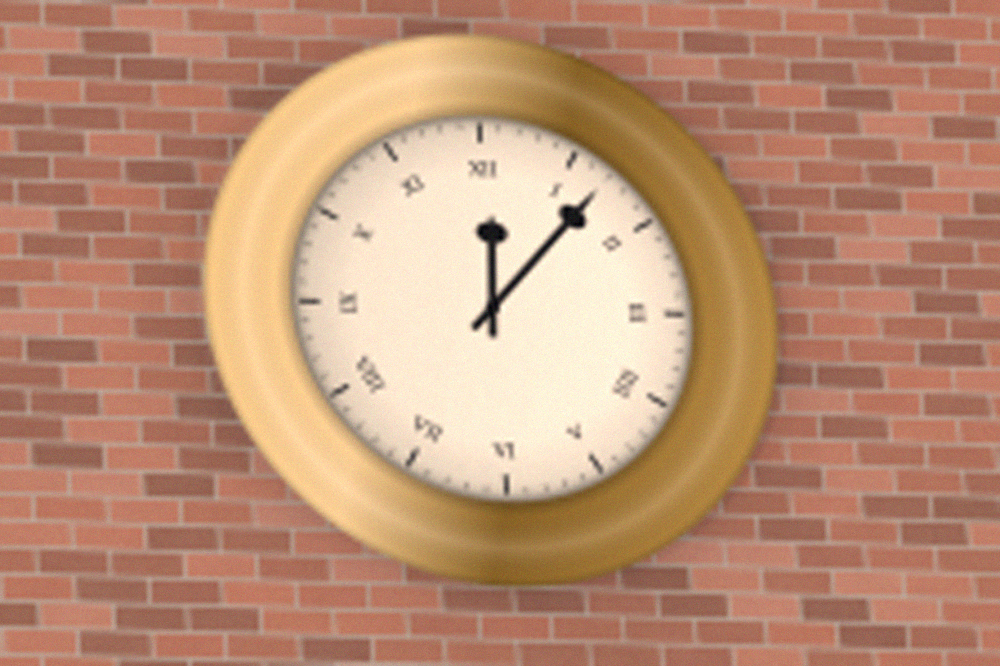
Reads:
{"hour": 12, "minute": 7}
